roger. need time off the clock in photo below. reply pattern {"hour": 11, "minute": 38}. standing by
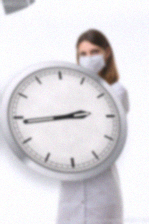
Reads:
{"hour": 2, "minute": 44}
